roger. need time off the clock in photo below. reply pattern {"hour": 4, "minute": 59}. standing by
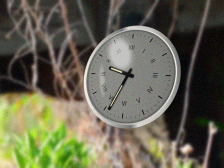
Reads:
{"hour": 9, "minute": 34}
